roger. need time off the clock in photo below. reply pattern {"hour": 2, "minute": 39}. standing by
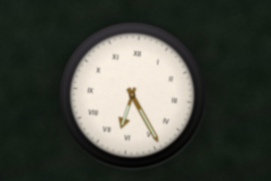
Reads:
{"hour": 6, "minute": 24}
